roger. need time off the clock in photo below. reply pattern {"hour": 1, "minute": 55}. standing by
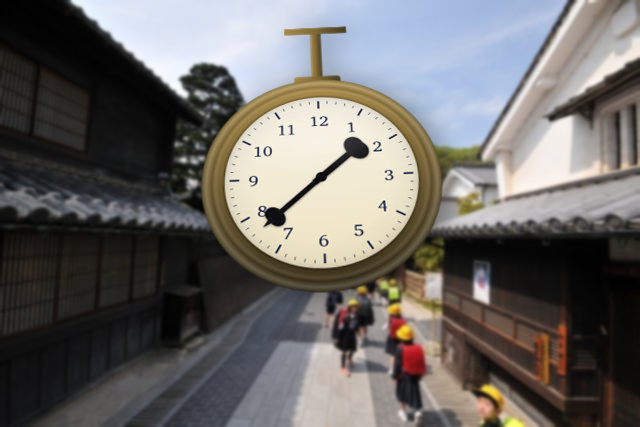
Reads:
{"hour": 1, "minute": 38}
